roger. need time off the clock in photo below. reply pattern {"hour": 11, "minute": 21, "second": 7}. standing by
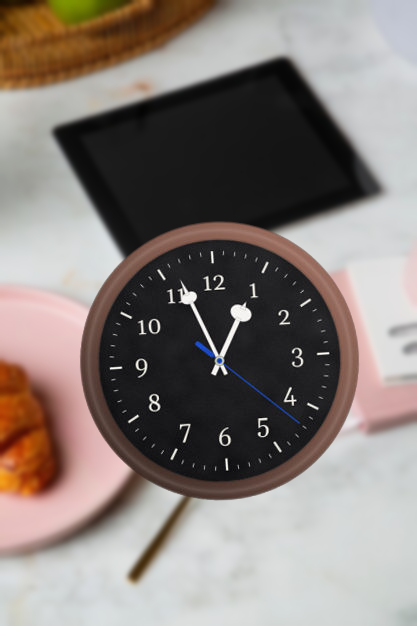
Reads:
{"hour": 12, "minute": 56, "second": 22}
